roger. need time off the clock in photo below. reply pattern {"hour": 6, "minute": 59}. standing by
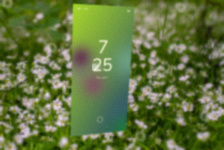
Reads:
{"hour": 7, "minute": 25}
